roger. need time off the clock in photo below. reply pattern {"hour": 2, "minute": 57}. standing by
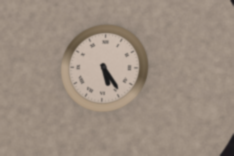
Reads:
{"hour": 5, "minute": 24}
